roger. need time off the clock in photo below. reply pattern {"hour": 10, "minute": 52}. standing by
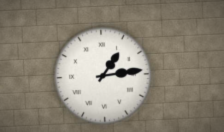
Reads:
{"hour": 1, "minute": 14}
